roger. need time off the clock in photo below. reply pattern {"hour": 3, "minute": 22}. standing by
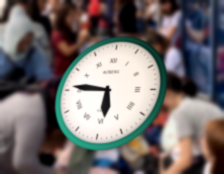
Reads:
{"hour": 5, "minute": 46}
